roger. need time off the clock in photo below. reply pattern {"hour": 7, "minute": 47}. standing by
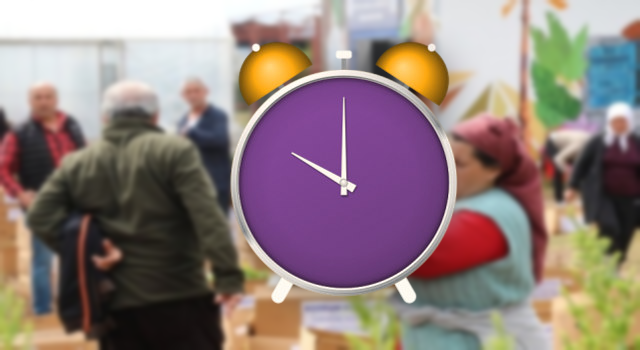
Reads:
{"hour": 10, "minute": 0}
